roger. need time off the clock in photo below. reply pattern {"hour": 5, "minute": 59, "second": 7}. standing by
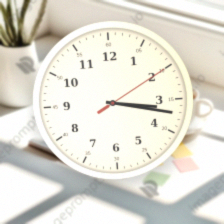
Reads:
{"hour": 3, "minute": 17, "second": 10}
